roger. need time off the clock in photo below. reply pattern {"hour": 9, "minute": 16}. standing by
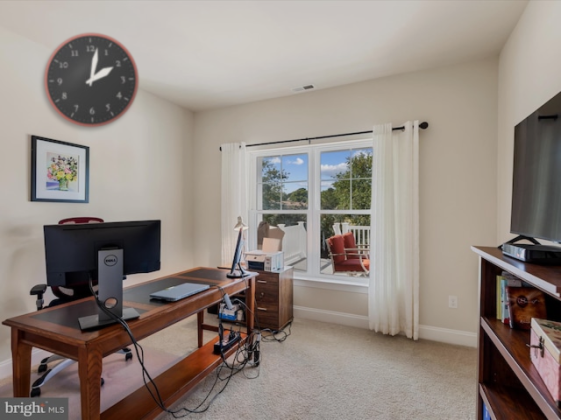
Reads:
{"hour": 2, "minute": 2}
